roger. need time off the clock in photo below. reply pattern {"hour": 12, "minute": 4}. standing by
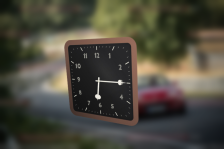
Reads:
{"hour": 6, "minute": 15}
